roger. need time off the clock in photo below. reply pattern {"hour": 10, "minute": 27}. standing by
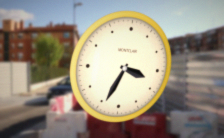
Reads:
{"hour": 3, "minute": 34}
